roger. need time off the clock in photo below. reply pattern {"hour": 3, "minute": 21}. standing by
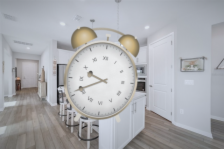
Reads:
{"hour": 9, "minute": 41}
